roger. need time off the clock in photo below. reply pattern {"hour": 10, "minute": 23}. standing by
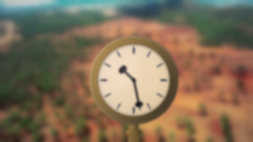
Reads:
{"hour": 10, "minute": 28}
